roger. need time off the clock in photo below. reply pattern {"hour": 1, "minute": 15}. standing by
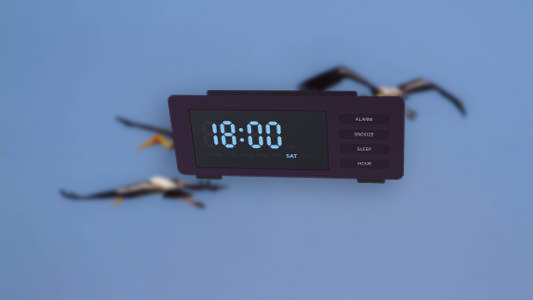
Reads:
{"hour": 18, "minute": 0}
